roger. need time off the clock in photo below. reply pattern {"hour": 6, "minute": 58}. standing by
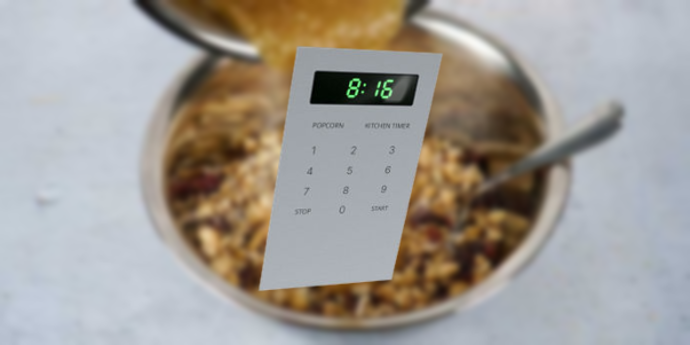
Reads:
{"hour": 8, "minute": 16}
